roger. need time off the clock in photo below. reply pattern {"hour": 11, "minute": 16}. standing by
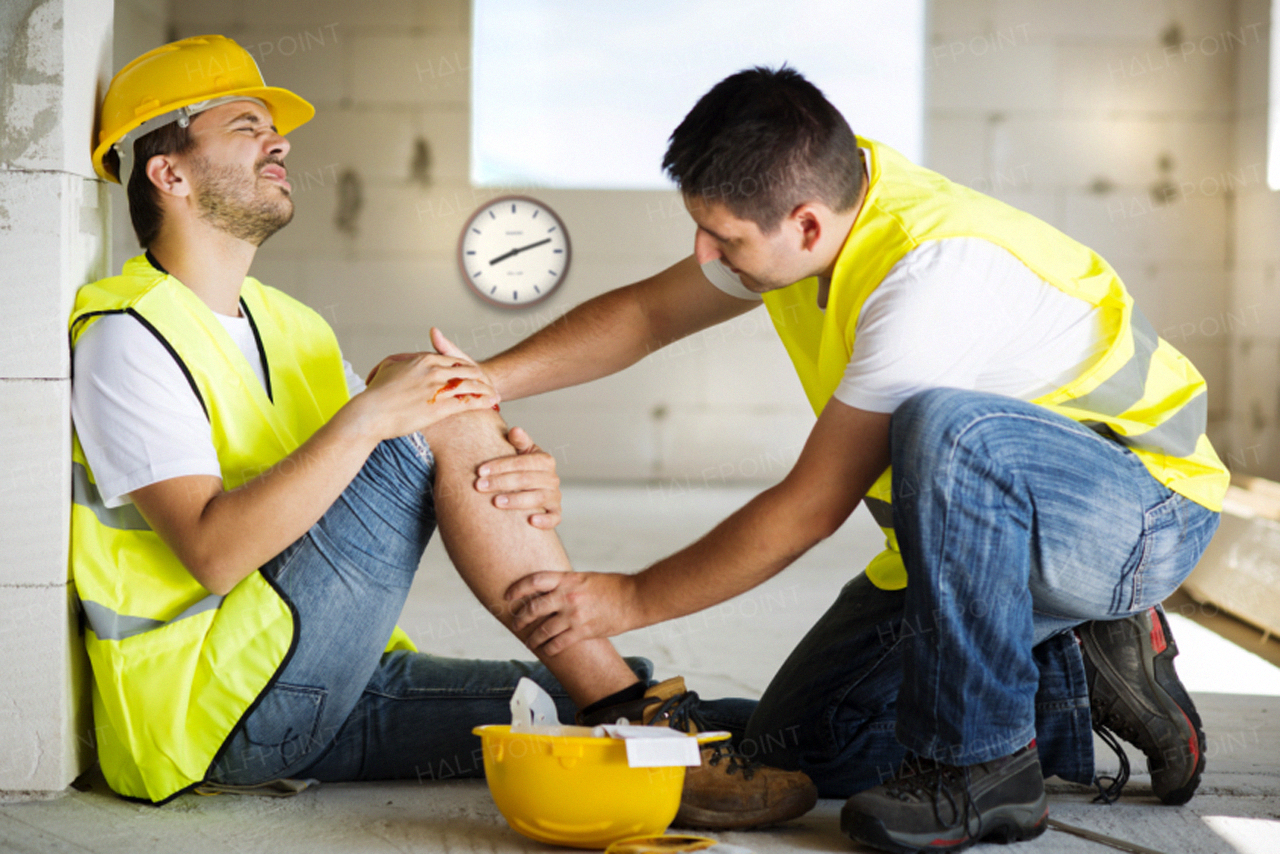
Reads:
{"hour": 8, "minute": 12}
